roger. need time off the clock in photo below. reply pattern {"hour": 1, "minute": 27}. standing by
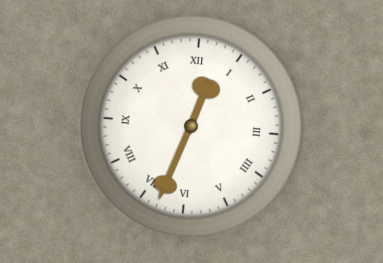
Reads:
{"hour": 12, "minute": 33}
